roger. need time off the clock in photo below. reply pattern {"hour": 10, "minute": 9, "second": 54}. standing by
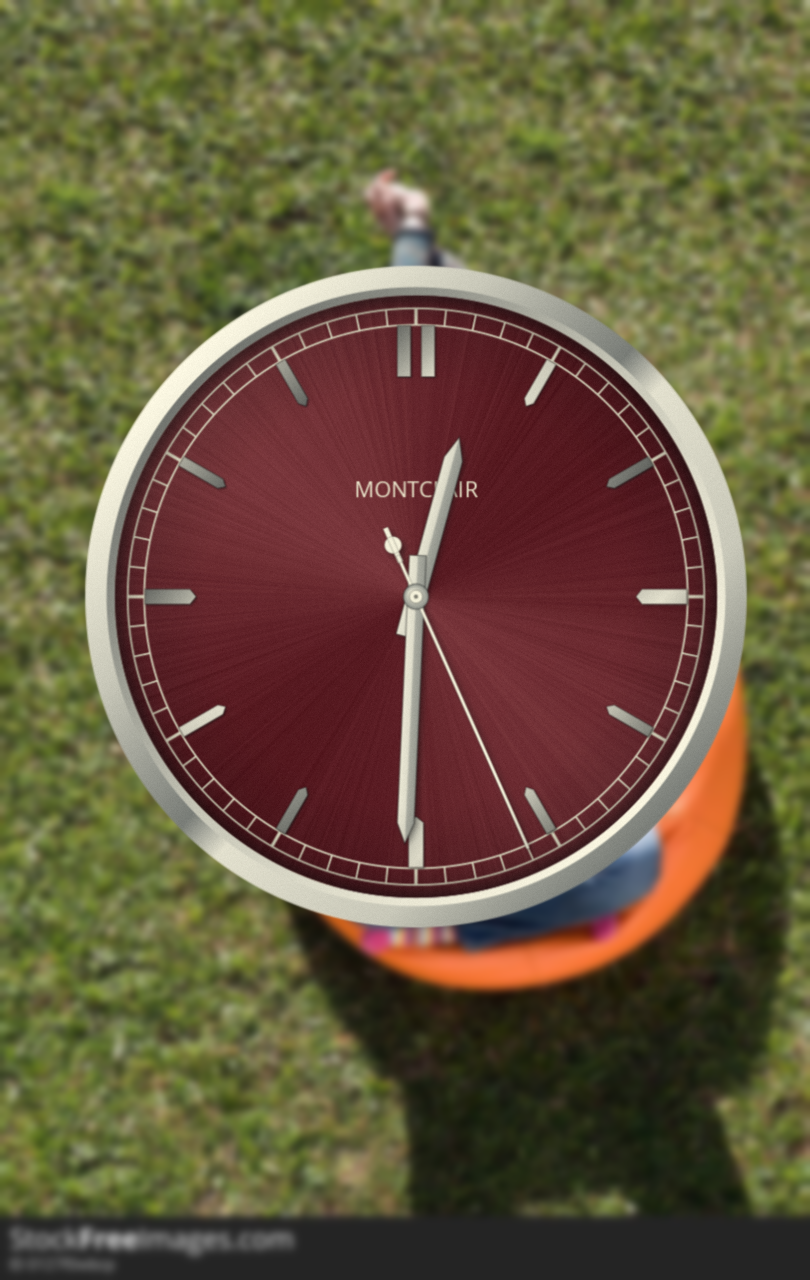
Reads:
{"hour": 12, "minute": 30, "second": 26}
